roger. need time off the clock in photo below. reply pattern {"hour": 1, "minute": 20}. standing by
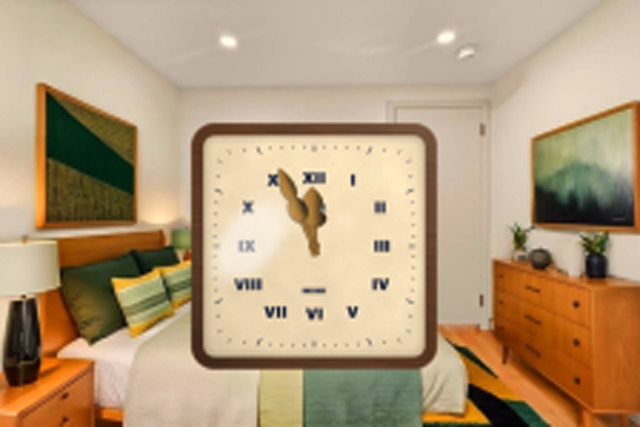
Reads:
{"hour": 11, "minute": 56}
